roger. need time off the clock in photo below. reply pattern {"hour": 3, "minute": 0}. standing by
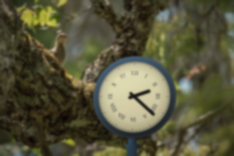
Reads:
{"hour": 2, "minute": 22}
